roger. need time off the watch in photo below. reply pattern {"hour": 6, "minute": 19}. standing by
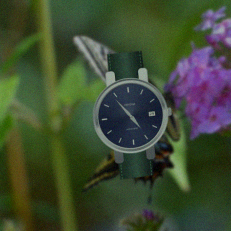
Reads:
{"hour": 4, "minute": 54}
